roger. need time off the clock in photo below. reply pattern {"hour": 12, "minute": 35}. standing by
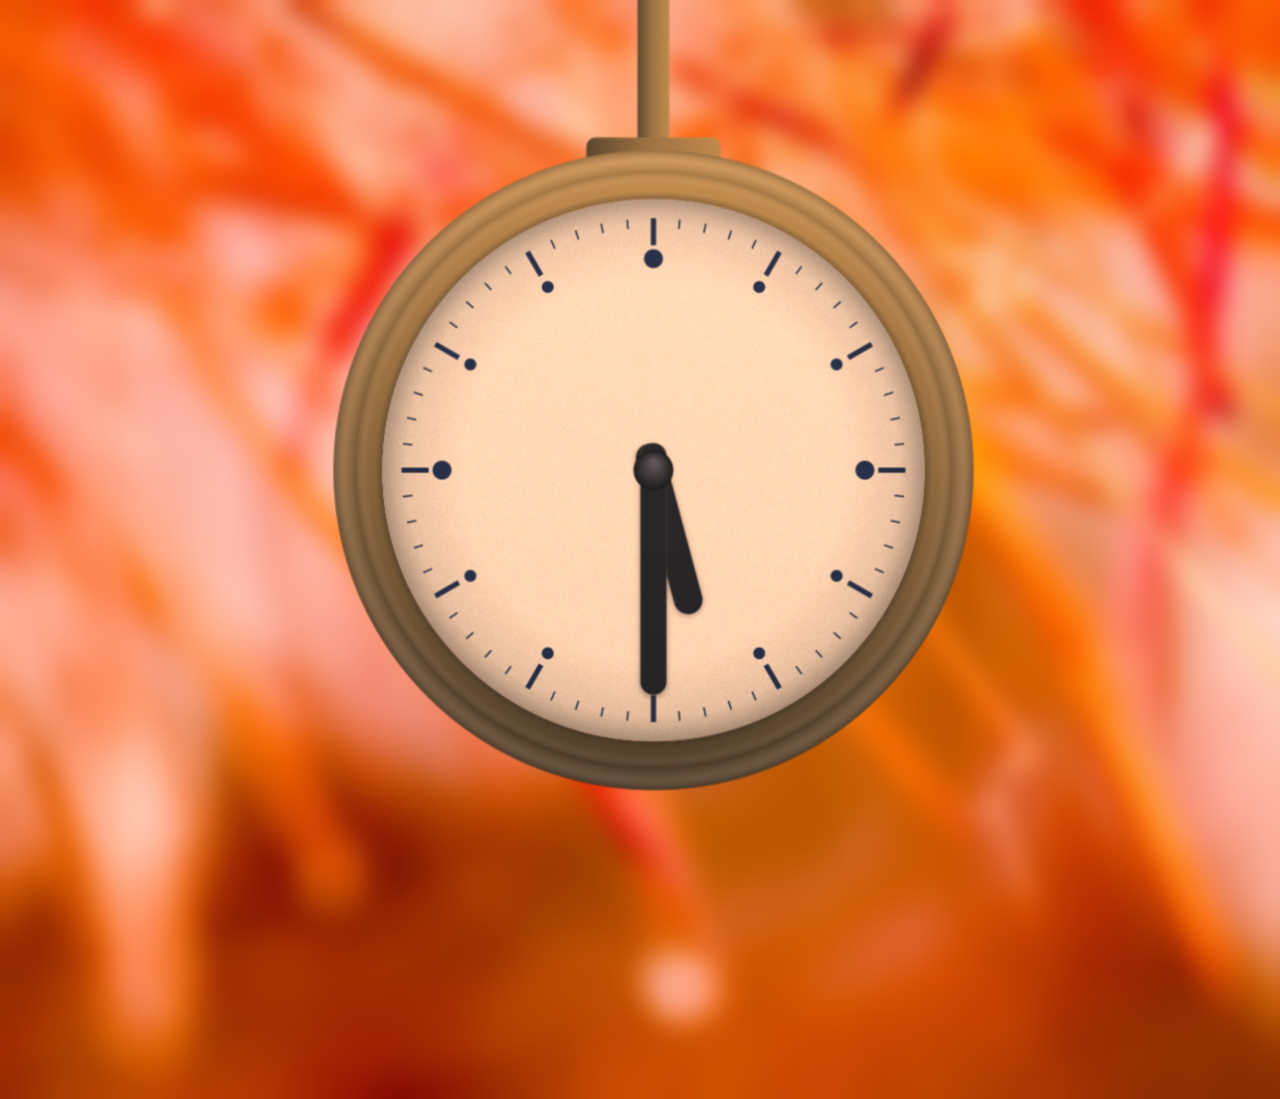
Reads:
{"hour": 5, "minute": 30}
